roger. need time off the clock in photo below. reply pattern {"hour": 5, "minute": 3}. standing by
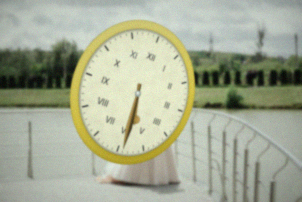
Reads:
{"hour": 5, "minute": 29}
